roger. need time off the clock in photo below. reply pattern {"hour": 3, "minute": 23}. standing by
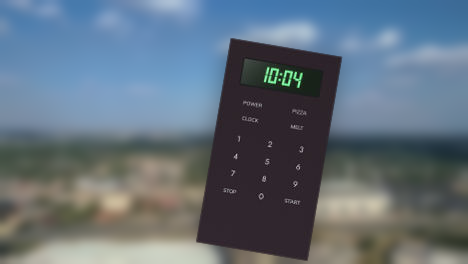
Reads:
{"hour": 10, "minute": 4}
